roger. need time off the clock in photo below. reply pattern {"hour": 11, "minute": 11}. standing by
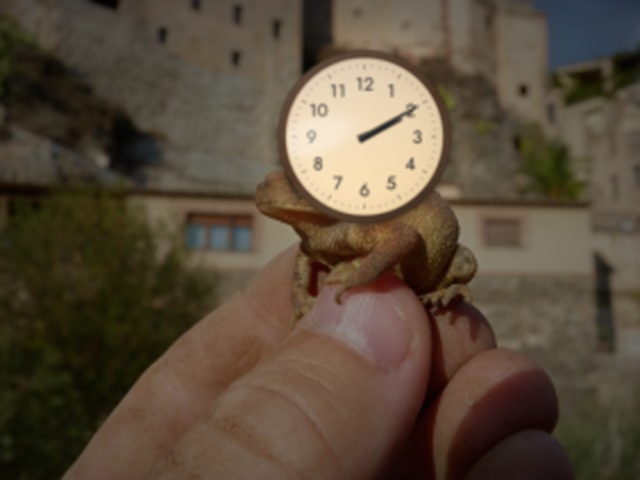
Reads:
{"hour": 2, "minute": 10}
